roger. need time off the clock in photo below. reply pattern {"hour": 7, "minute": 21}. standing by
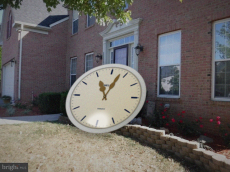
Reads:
{"hour": 11, "minute": 3}
